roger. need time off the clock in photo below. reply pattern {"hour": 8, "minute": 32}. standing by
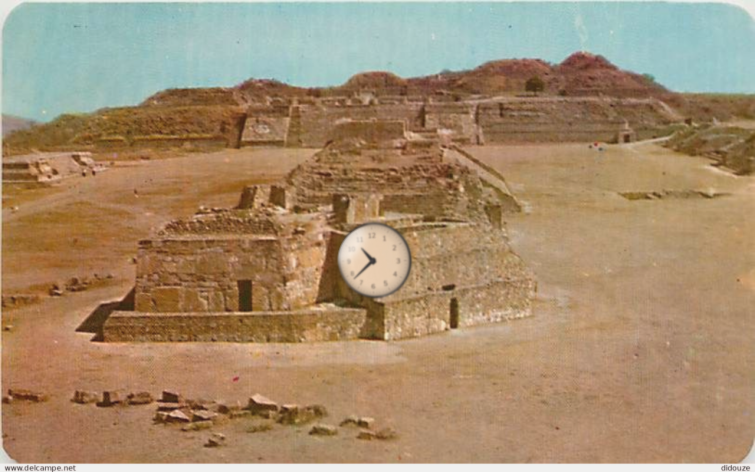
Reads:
{"hour": 10, "minute": 38}
